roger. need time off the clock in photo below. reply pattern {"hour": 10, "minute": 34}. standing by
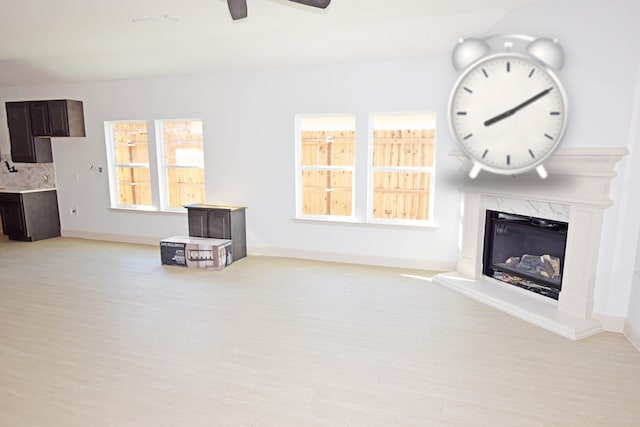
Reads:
{"hour": 8, "minute": 10}
